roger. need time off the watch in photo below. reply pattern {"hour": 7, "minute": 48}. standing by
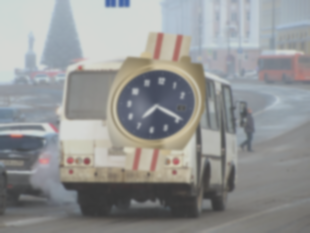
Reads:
{"hour": 7, "minute": 19}
